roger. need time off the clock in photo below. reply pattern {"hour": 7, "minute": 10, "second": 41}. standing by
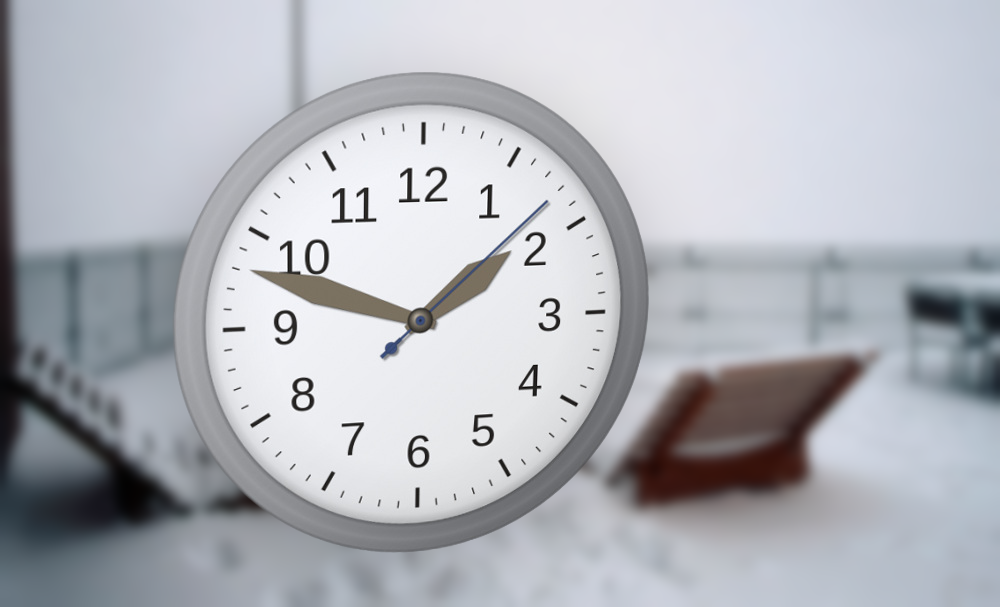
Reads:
{"hour": 1, "minute": 48, "second": 8}
